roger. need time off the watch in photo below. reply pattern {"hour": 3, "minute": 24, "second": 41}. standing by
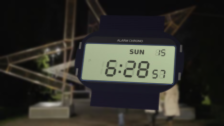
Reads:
{"hour": 6, "minute": 28, "second": 57}
